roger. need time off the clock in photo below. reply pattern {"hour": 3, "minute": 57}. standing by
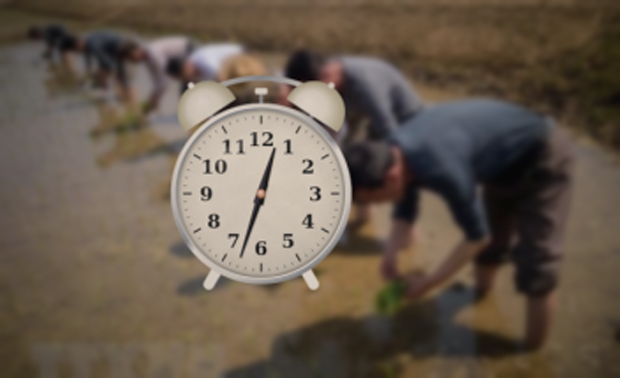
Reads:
{"hour": 12, "minute": 33}
